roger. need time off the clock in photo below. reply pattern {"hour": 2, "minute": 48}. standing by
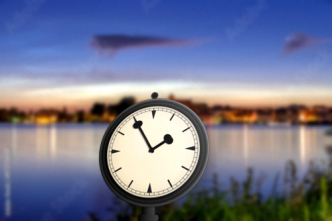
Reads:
{"hour": 1, "minute": 55}
